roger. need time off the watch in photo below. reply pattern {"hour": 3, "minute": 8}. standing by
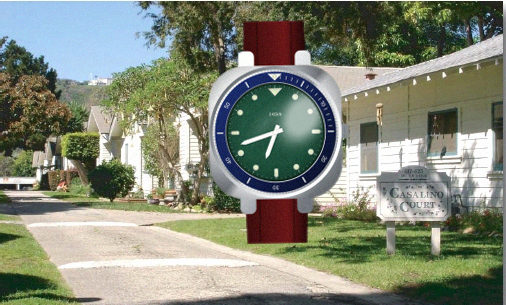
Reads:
{"hour": 6, "minute": 42}
